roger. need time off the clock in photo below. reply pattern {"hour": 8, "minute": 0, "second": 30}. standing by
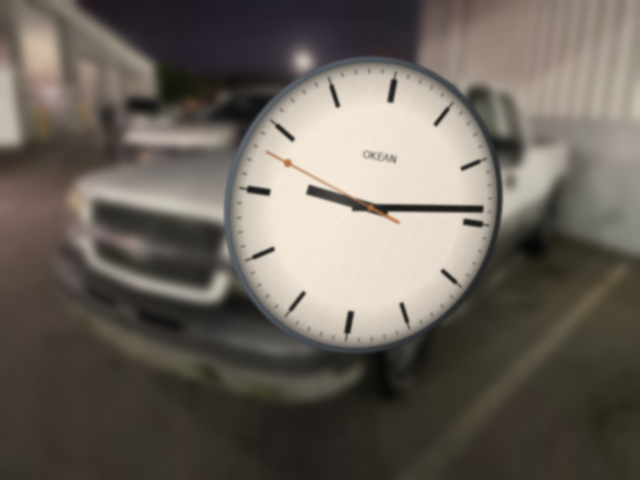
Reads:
{"hour": 9, "minute": 13, "second": 48}
